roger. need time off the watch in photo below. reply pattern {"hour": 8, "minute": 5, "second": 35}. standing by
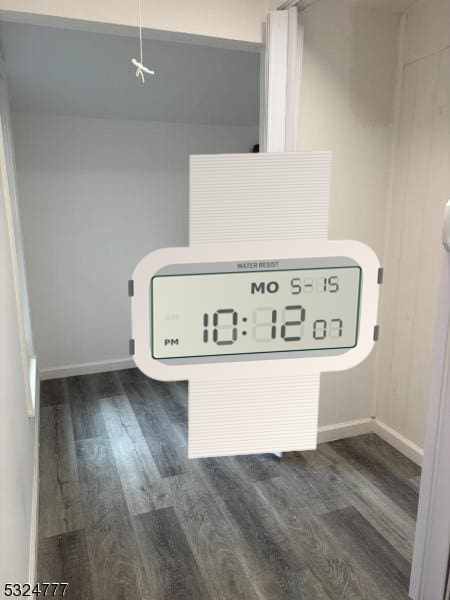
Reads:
{"hour": 10, "minute": 12, "second": 7}
